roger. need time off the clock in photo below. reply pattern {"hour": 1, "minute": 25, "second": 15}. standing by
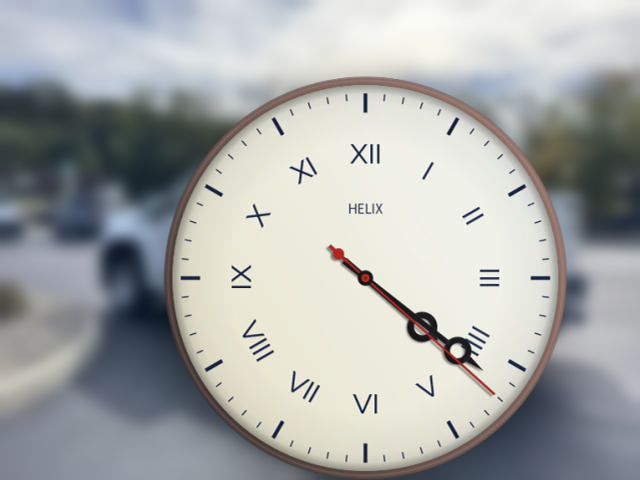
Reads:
{"hour": 4, "minute": 21, "second": 22}
